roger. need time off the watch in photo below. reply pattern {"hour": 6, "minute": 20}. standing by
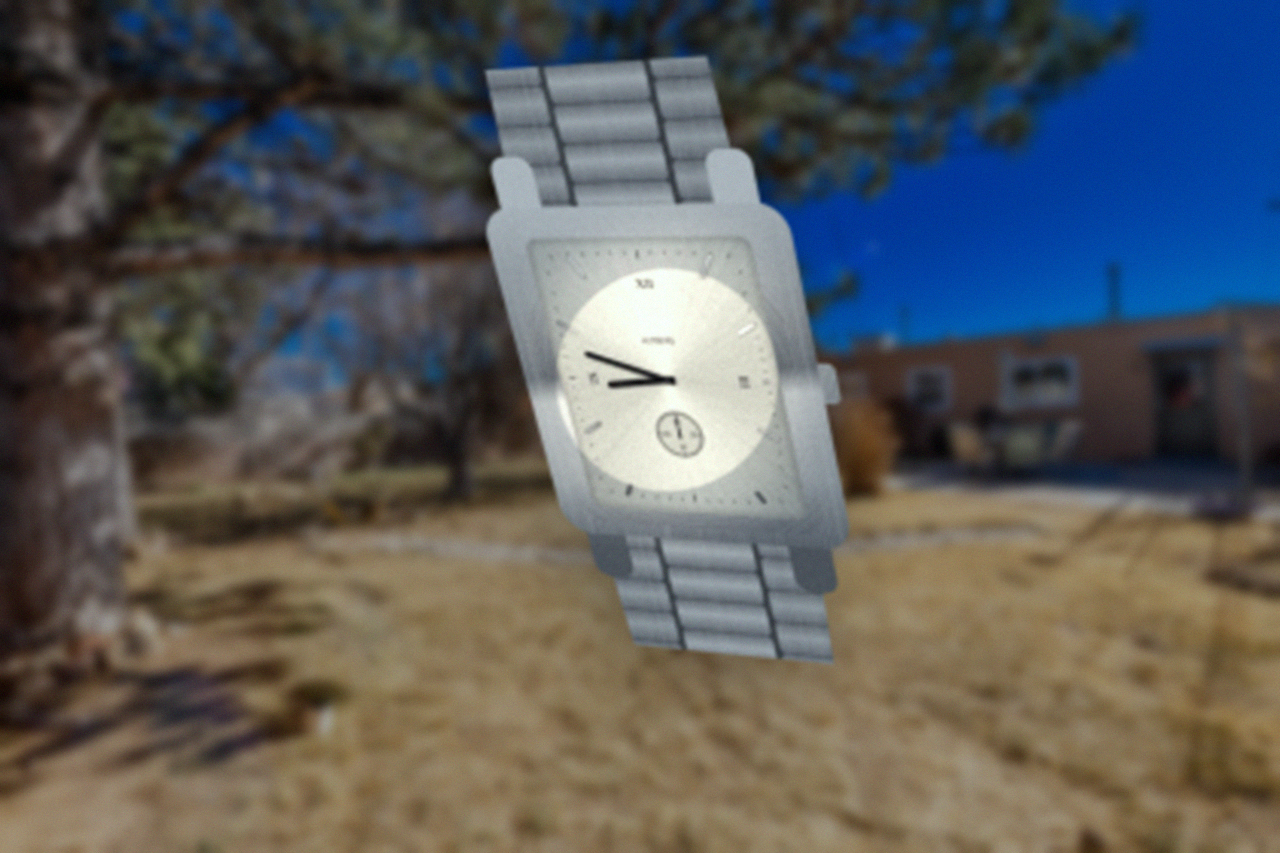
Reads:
{"hour": 8, "minute": 48}
